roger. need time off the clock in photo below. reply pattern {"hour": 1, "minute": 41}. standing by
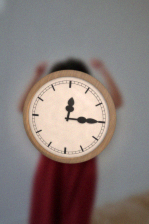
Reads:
{"hour": 12, "minute": 15}
